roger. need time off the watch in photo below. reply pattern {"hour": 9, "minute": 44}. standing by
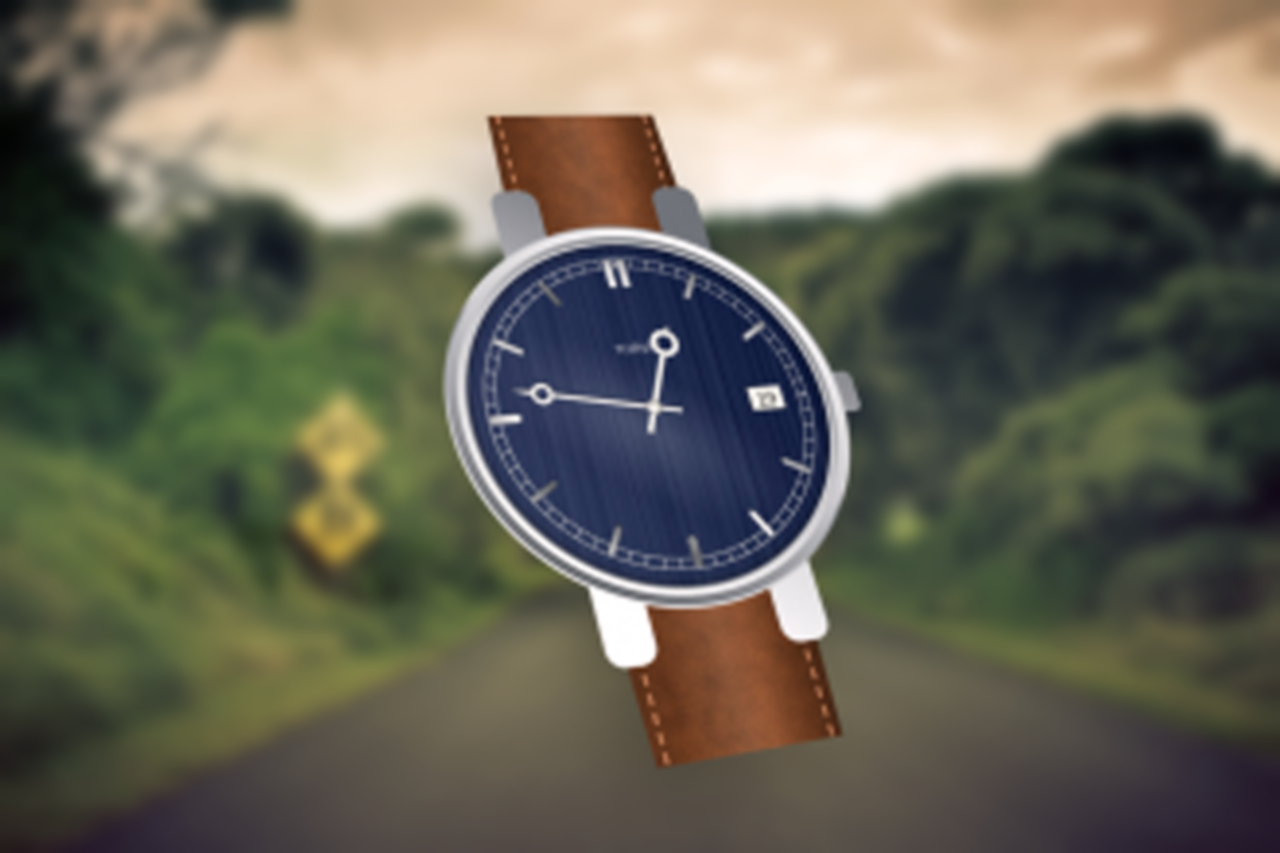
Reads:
{"hour": 12, "minute": 47}
